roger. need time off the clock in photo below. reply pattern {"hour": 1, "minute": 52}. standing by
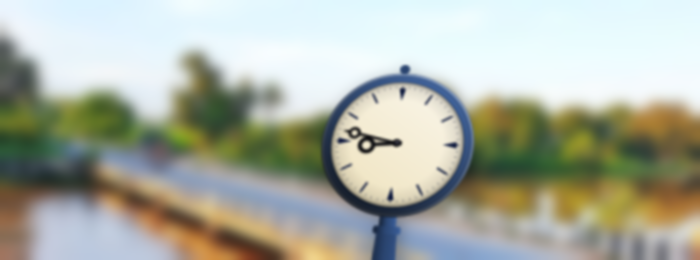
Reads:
{"hour": 8, "minute": 47}
